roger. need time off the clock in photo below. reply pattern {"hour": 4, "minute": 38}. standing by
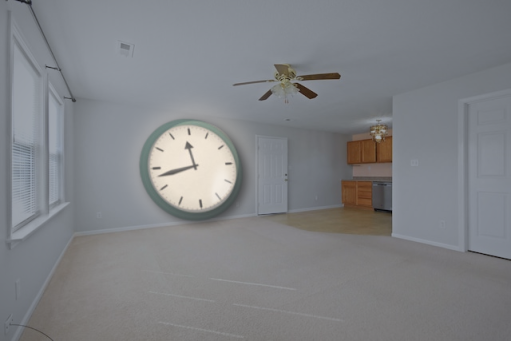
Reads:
{"hour": 11, "minute": 43}
